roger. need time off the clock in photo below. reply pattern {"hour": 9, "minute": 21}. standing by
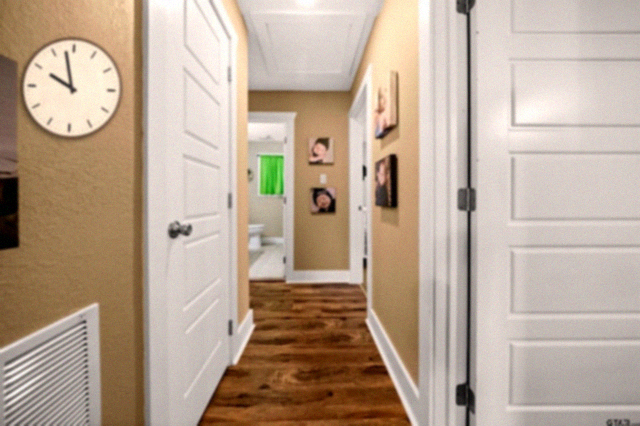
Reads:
{"hour": 9, "minute": 58}
